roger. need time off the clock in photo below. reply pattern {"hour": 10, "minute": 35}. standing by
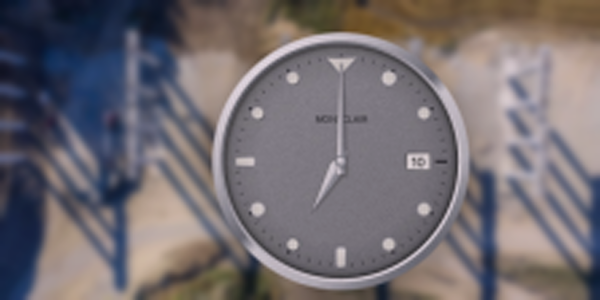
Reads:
{"hour": 7, "minute": 0}
